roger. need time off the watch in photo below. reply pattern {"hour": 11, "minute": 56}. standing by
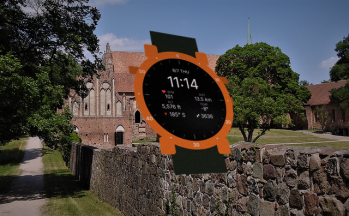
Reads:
{"hour": 11, "minute": 14}
